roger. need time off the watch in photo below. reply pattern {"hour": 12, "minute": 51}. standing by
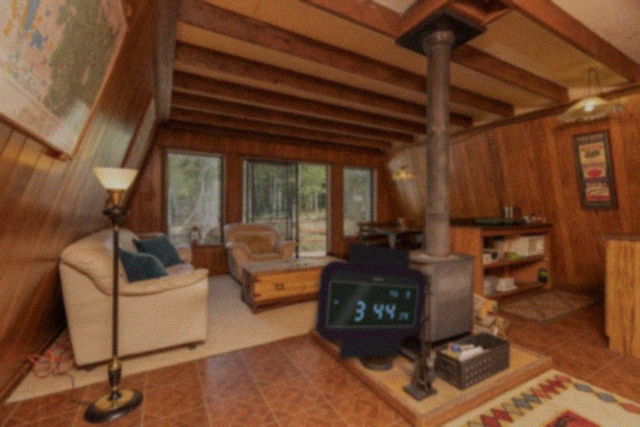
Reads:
{"hour": 3, "minute": 44}
